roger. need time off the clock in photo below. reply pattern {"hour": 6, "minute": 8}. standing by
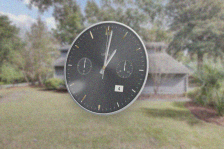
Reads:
{"hour": 1, "minute": 1}
